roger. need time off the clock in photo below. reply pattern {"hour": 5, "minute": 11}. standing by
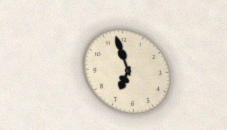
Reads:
{"hour": 6, "minute": 58}
